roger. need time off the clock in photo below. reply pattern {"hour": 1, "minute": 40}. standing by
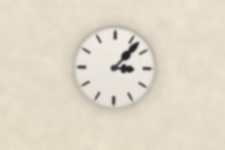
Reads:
{"hour": 3, "minute": 7}
